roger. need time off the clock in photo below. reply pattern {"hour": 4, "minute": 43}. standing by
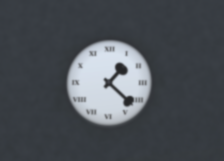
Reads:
{"hour": 1, "minute": 22}
